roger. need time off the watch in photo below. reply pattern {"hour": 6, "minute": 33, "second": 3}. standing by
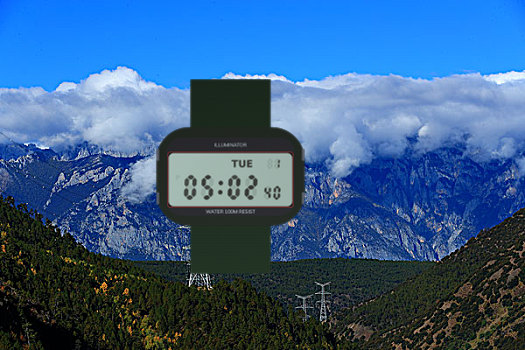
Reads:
{"hour": 5, "minute": 2, "second": 40}
